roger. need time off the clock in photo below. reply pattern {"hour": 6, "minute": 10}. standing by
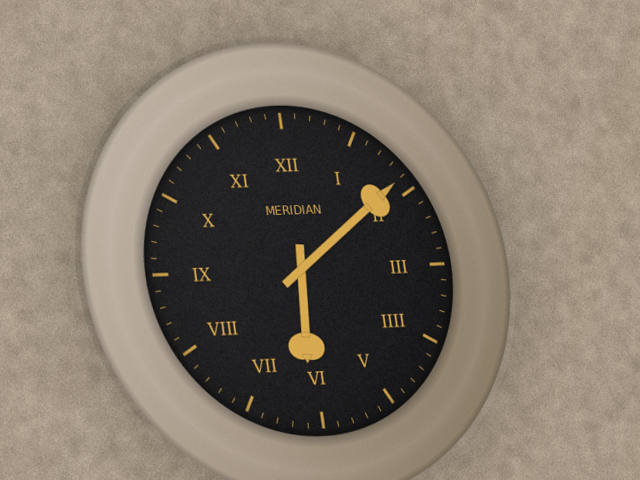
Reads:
{"hour": 6, "minute": 9}
